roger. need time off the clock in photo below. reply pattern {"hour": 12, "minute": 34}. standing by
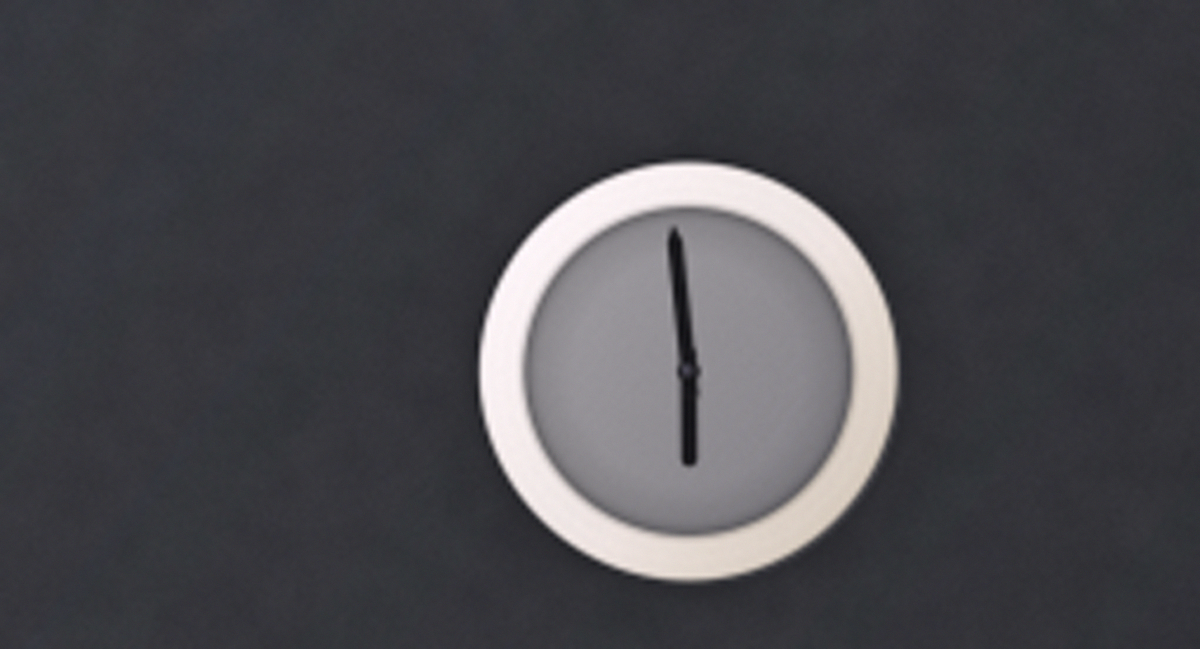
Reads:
{"hour": 5, "minute": 59}
